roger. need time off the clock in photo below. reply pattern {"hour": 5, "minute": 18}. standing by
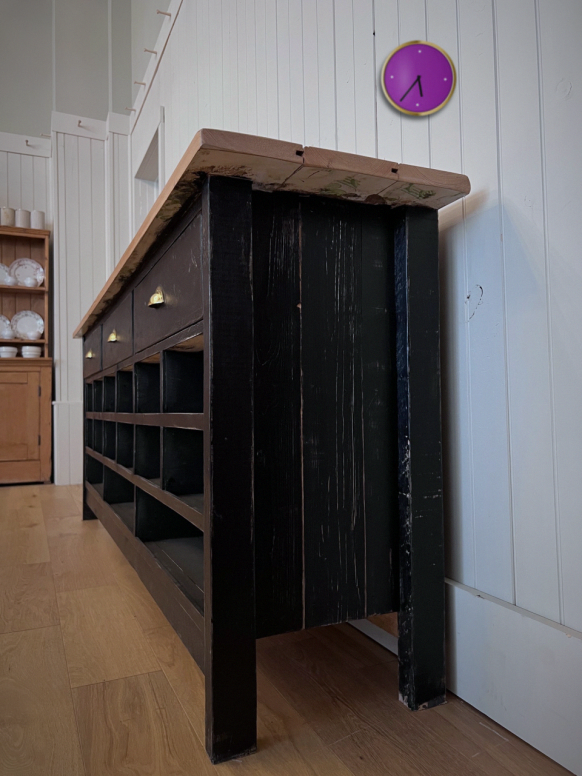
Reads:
{"hour": 5, "minute": 36}
